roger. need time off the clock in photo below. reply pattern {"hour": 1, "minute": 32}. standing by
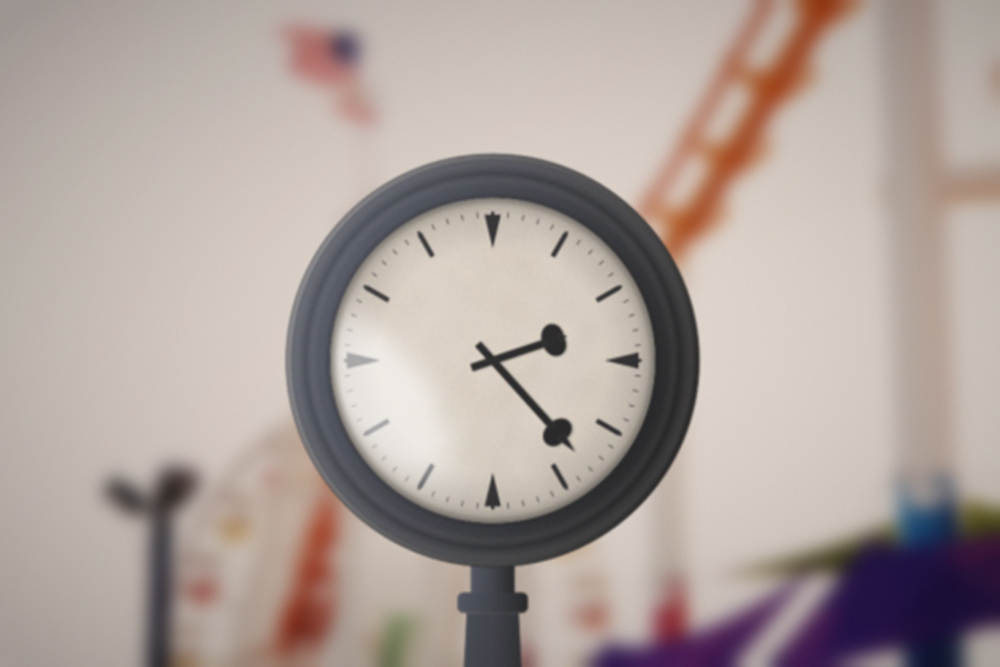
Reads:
{"hour": 2, "minute": 23}
